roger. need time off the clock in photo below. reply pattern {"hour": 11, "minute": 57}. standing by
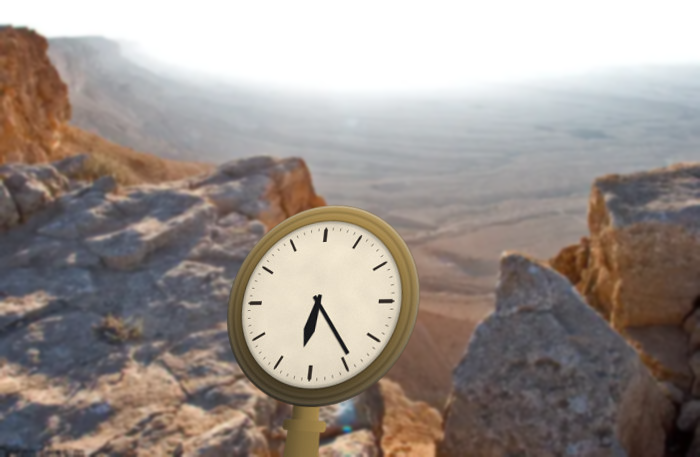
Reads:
{"hour": 6, "minute": 24}
